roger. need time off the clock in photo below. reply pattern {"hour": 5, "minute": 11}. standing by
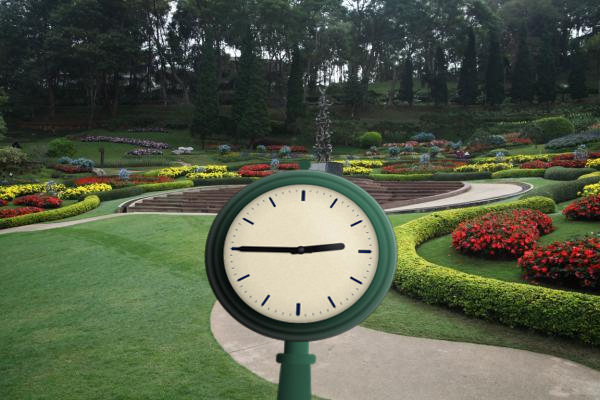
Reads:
{"hour": 2, "minute": 45}
